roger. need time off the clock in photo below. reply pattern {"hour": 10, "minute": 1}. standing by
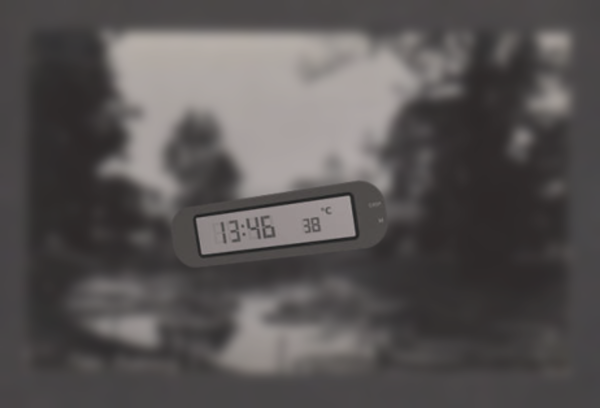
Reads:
{"hour": 13, "minute": 46}
